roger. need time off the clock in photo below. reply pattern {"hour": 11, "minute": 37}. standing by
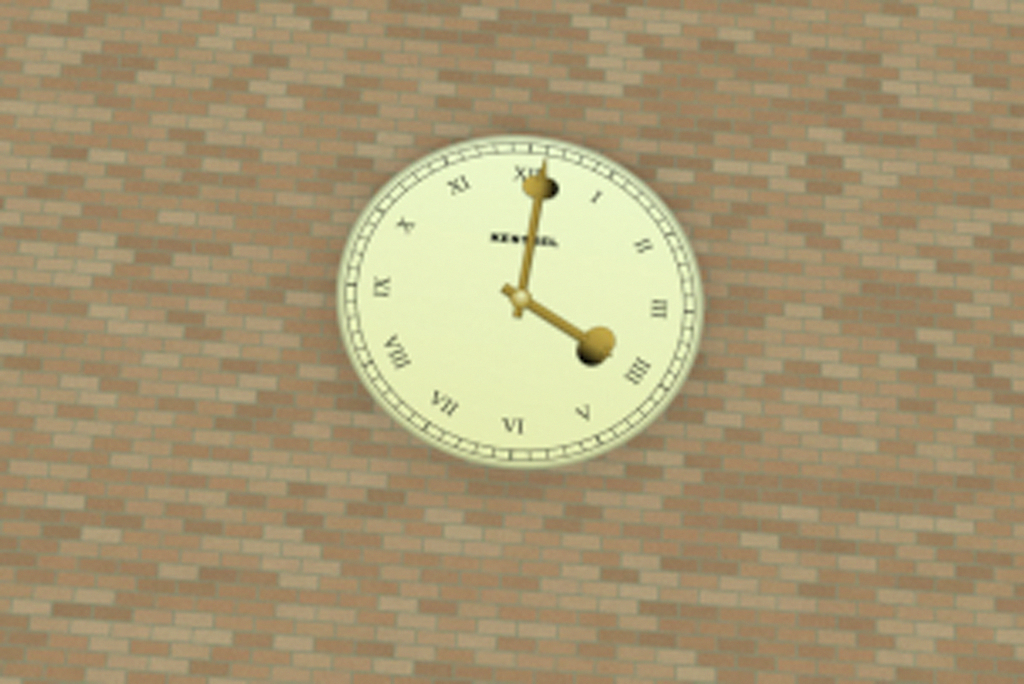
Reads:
{"hour": 4, "minute": 1}
